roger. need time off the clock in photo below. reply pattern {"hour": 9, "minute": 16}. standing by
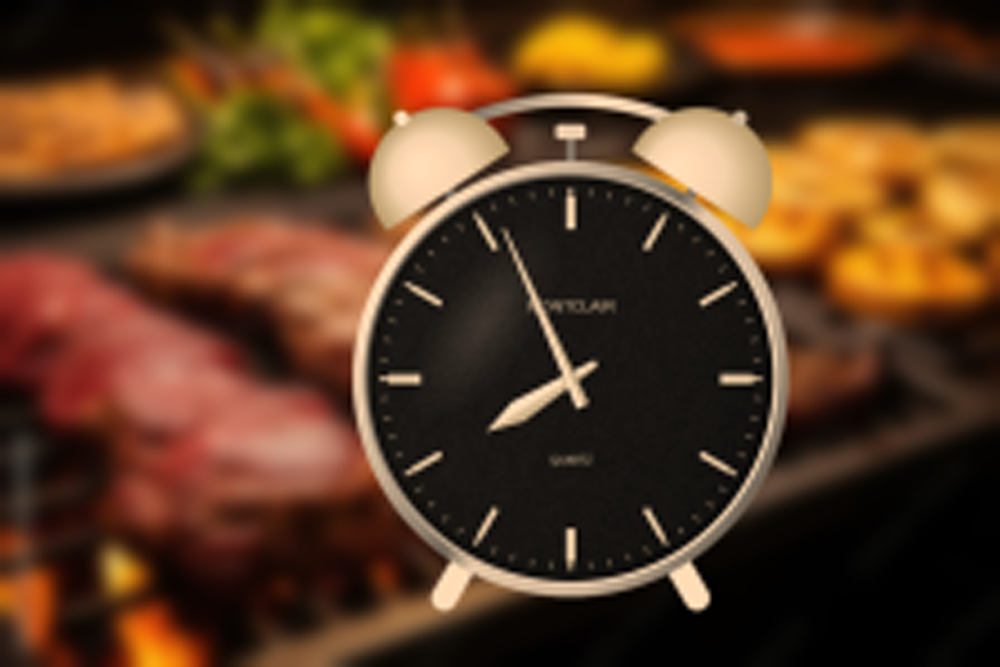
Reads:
{"hour": 7, "minute": 56}
